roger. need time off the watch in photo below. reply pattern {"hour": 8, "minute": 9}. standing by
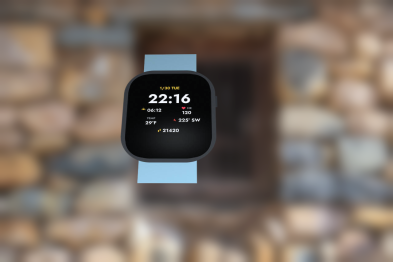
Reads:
{"hour": 22, "minute": 16}
